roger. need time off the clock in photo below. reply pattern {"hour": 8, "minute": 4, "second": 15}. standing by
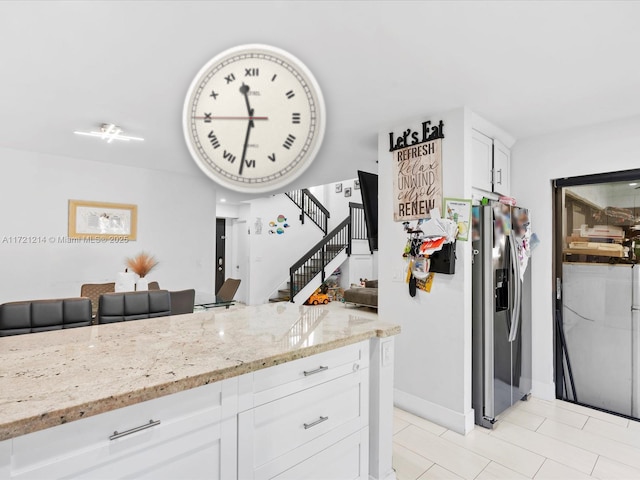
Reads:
{"hour": 11, "minute": 31, "second": 45}
